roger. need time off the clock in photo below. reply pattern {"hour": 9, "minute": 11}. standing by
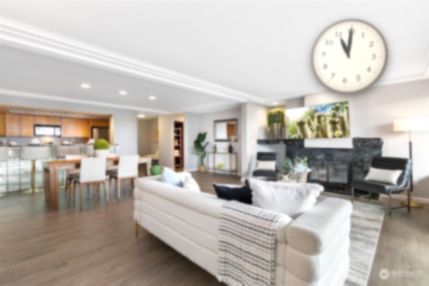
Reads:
{"hour": 11, "minute": 0}
